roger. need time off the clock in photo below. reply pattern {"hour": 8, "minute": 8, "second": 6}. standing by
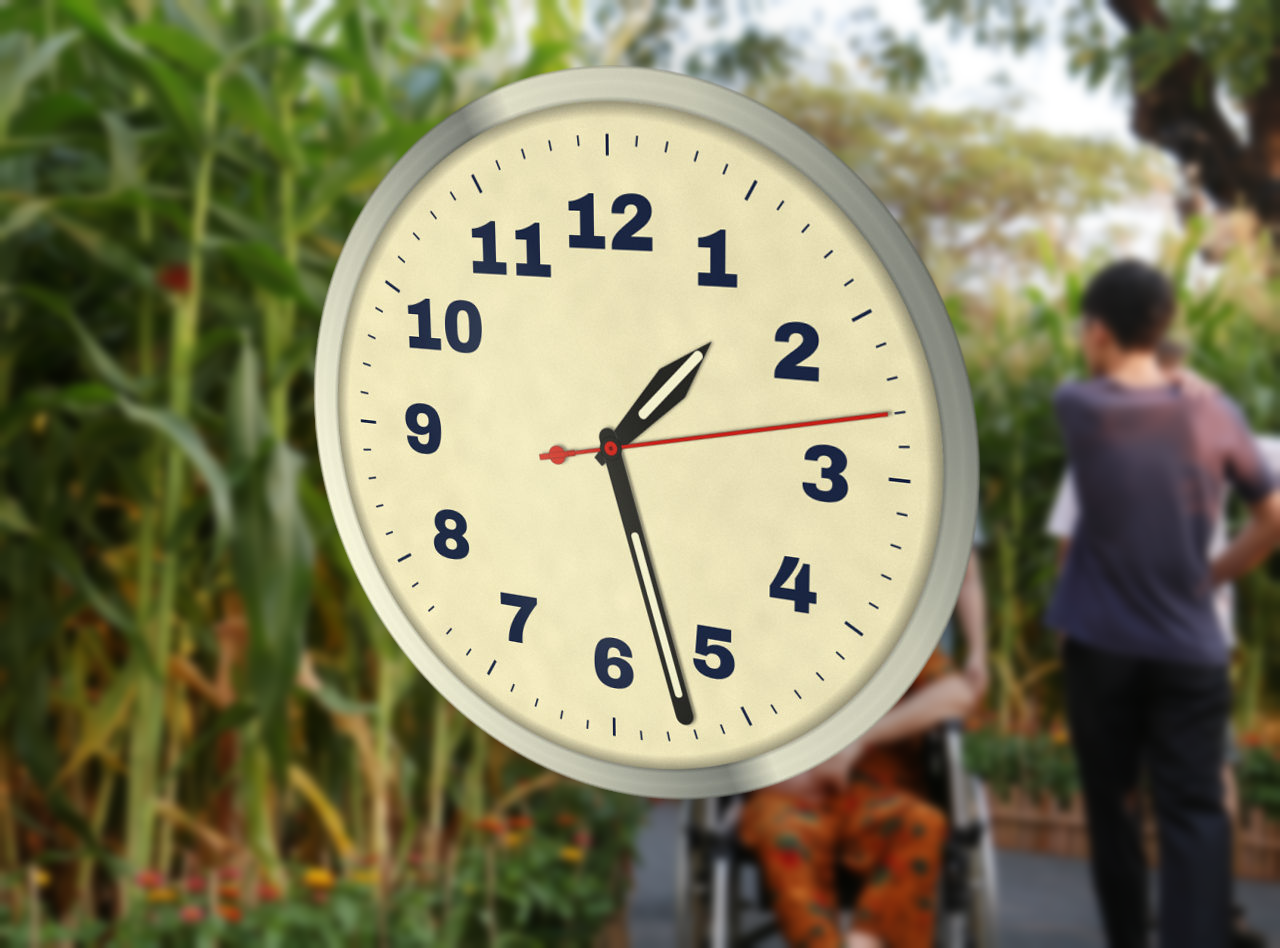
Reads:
{"hour": 1, "minute": 27, "second": 13}
